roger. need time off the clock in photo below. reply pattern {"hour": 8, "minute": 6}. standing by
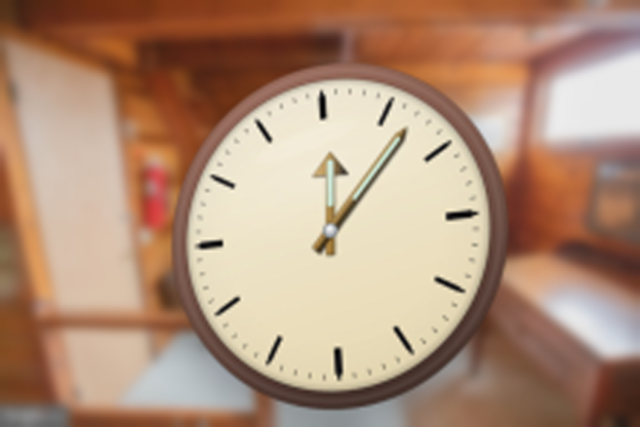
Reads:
{"hour": 12, "minute": 7}
